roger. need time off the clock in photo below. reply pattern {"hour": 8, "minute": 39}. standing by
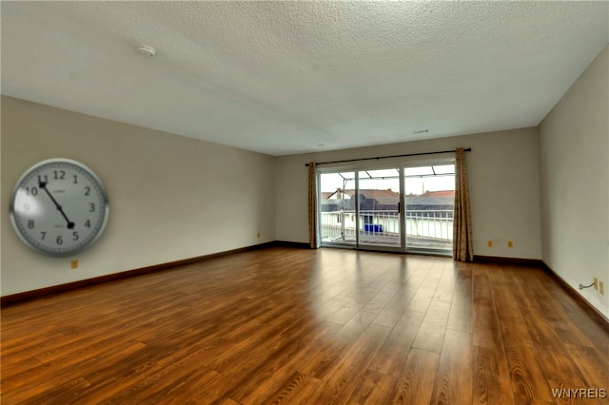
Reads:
{"hour": 4, "minute": 54}
